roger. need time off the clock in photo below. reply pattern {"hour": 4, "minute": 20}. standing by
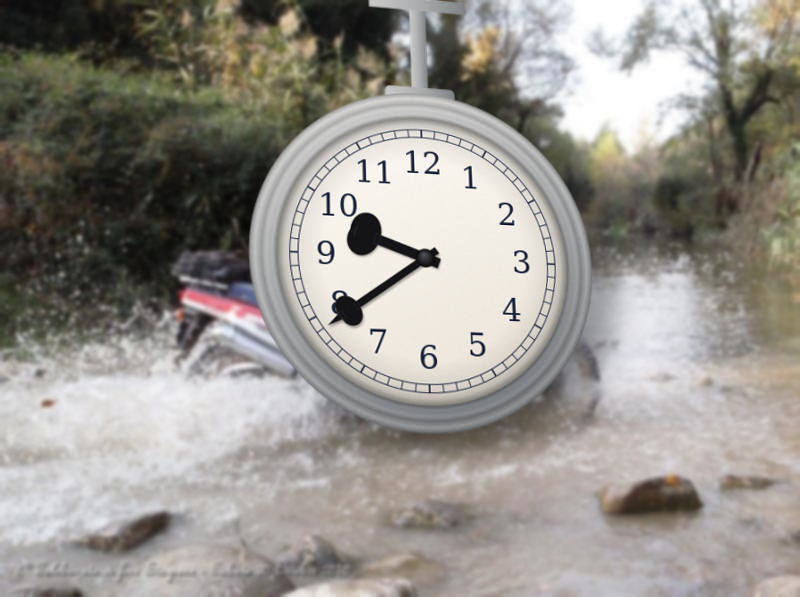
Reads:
{"hour": 9, "minute": 39}
